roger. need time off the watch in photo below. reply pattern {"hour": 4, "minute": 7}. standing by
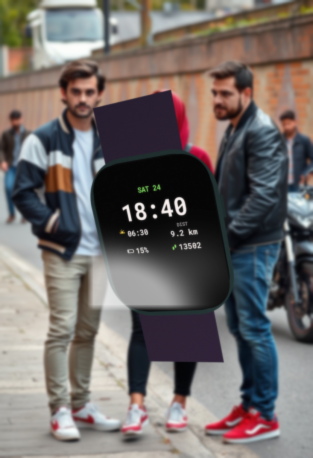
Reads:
{"hour": 18, "minute": 40}
